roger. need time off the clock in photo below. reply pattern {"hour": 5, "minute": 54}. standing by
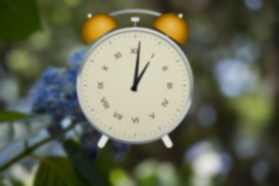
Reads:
{"hour": 1, "minute": 1}
